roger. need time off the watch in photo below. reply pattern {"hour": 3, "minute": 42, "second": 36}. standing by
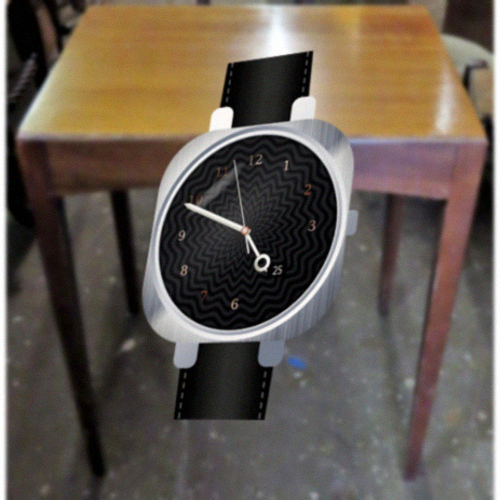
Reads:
{"hour": 4, "minute": 48, "second": 57}
